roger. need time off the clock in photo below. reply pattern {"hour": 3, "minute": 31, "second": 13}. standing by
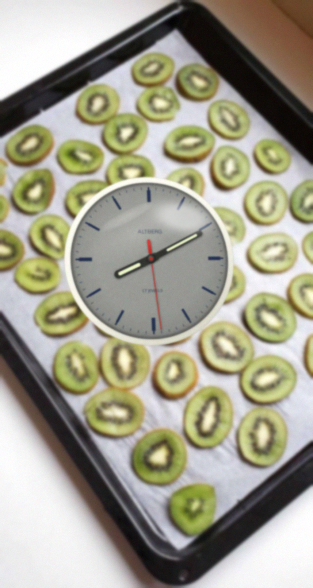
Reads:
{"hour": 8, "minute": 10, "second": 29}
